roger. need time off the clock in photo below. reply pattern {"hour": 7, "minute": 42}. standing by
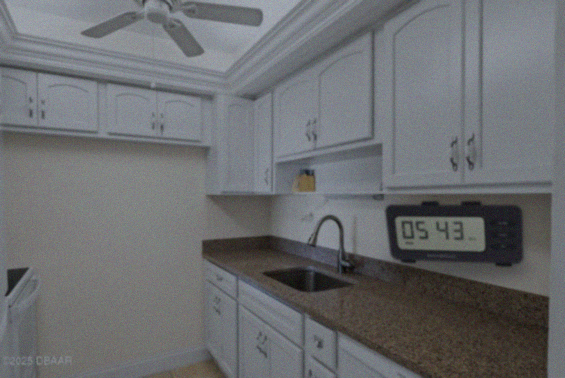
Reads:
{"hour": 5, "minute": 43}
